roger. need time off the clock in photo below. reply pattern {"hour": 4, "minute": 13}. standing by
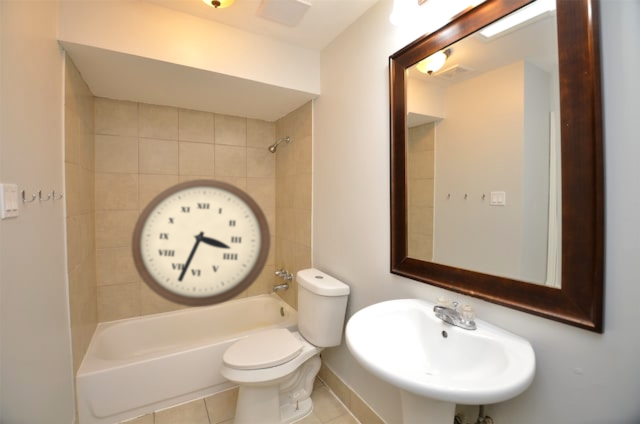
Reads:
{"hour": 3, "minute": 33}
